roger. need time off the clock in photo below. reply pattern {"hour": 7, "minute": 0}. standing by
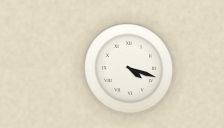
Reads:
{"hour": 4, "minute": 18}
